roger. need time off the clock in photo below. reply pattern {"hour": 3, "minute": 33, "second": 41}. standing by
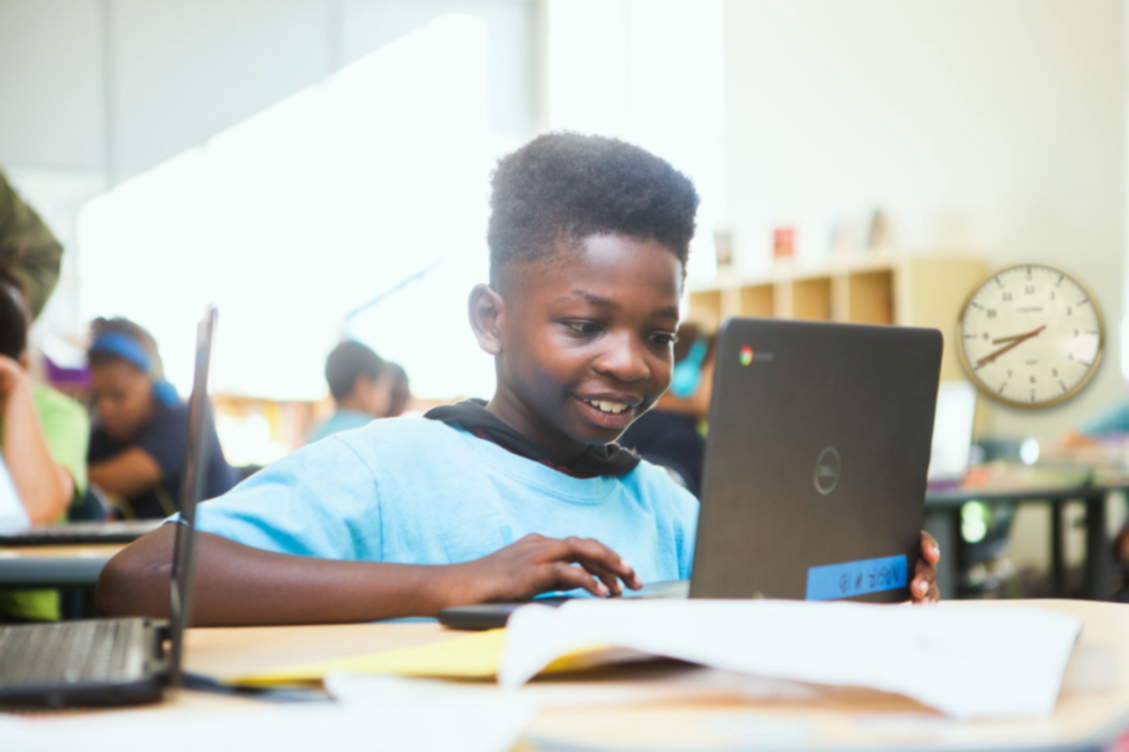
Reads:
{"hour": 8, "minute": 40, "second": 40}
